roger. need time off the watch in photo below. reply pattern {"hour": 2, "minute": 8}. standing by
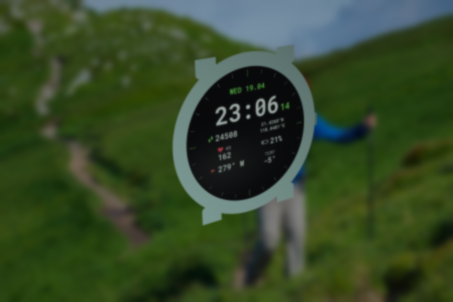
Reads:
{"hour": 23, "minute": 6}
